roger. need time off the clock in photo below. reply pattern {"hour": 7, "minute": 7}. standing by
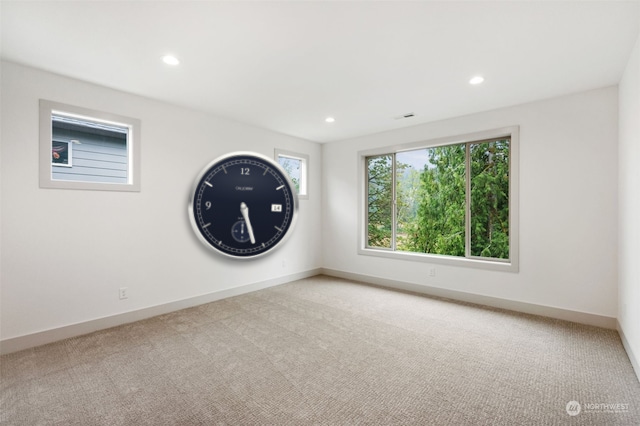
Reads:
{"hour": 5, "minute": 27}
